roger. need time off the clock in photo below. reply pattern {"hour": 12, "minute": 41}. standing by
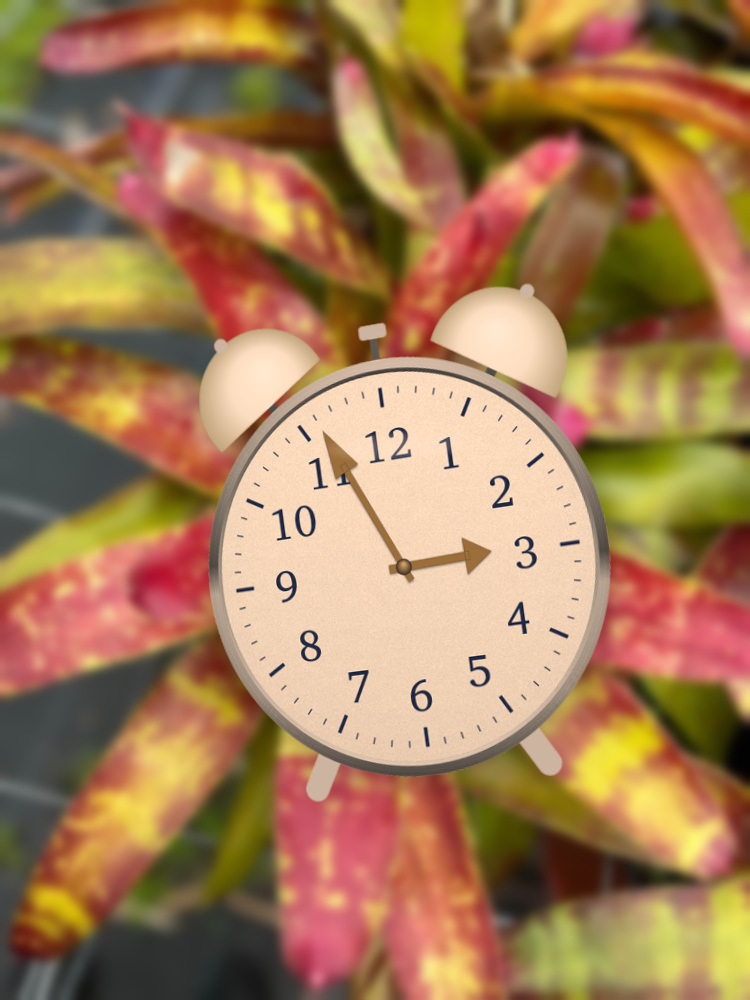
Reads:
{"hour": 2, "minute": 56}
